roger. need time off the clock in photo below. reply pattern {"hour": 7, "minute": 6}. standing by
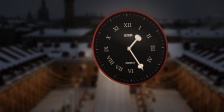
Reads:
{"hour": 1, "minute": 25}
